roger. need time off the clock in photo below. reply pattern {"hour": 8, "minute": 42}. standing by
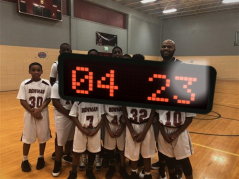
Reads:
{"hour": 4, "minute": 23}
